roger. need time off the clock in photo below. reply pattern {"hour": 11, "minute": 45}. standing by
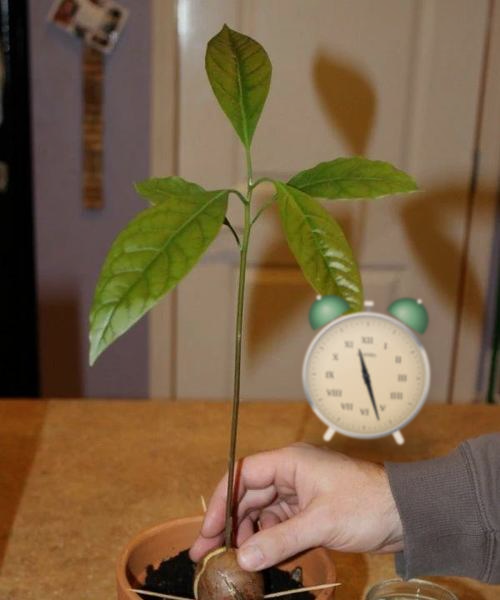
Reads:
{"hour": 11, "minute": 27}
